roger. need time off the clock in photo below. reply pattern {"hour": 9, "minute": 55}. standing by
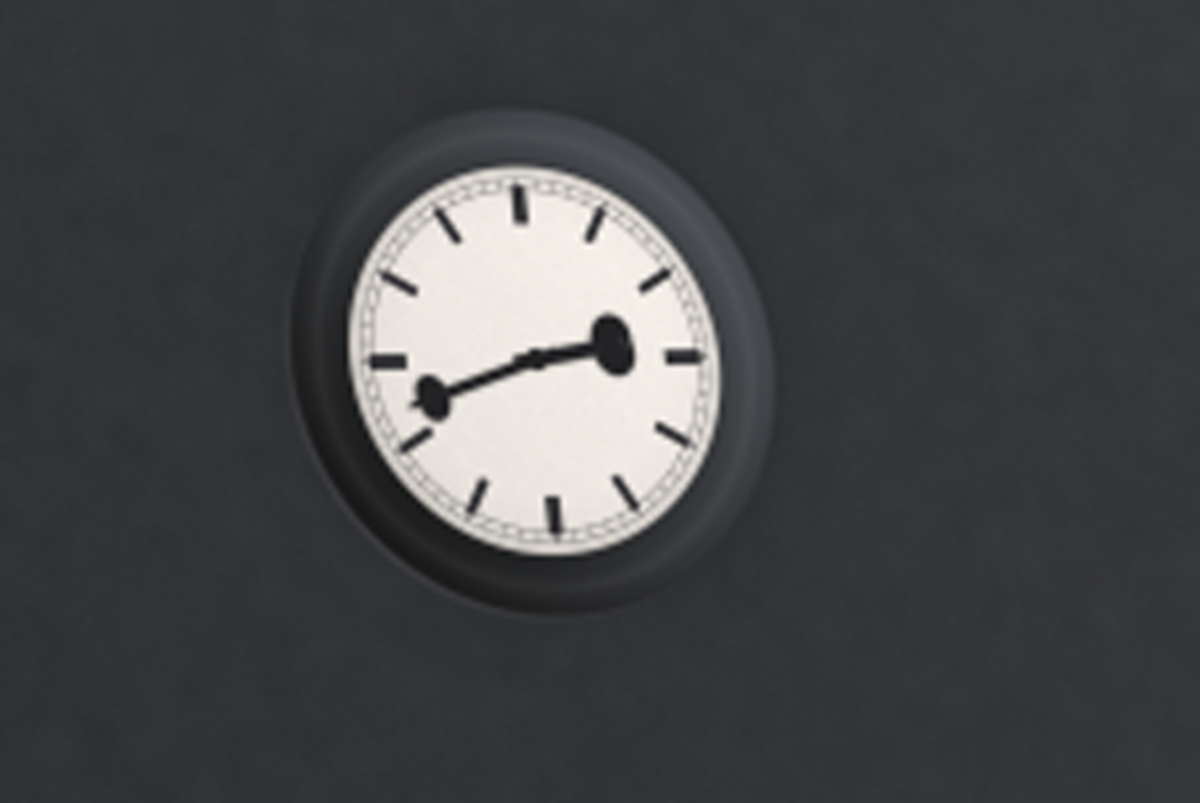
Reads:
{"hour": 2, "minute": 42}
